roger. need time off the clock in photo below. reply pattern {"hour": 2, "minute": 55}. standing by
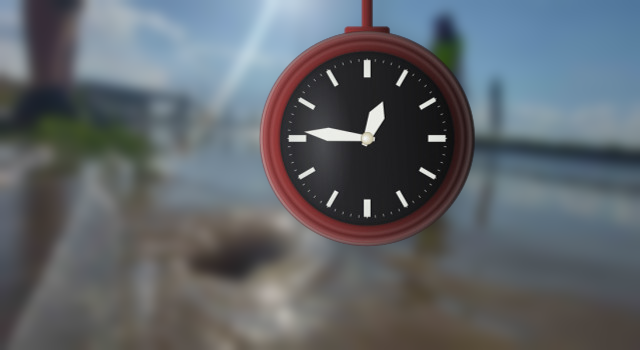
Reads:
{"hour": 12, "minute": 46}
